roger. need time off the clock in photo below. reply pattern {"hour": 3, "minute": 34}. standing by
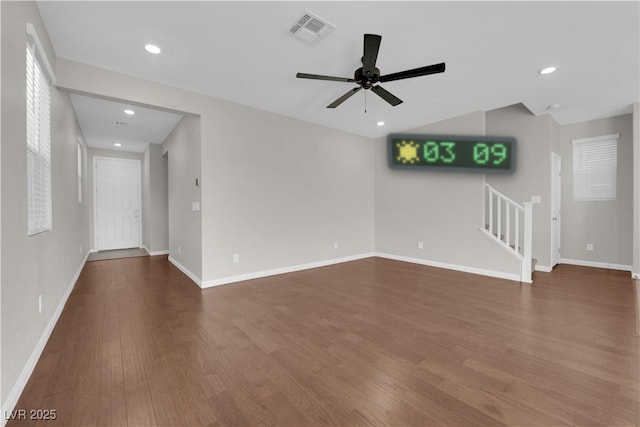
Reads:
{"hour": 3, "minute": 9}
